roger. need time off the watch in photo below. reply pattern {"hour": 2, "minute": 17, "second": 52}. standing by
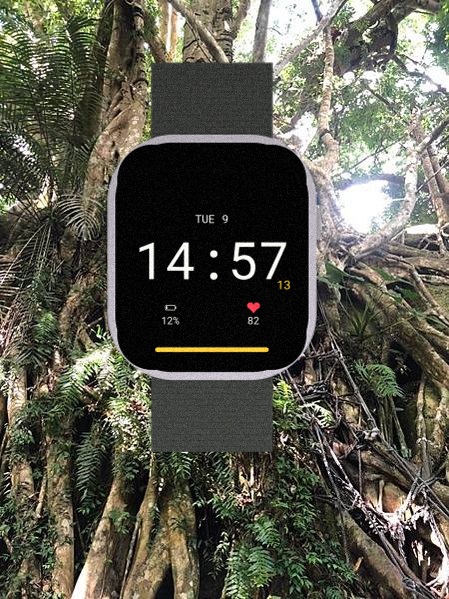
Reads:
{"hour": 14, "minute": 57, "second": 13}
